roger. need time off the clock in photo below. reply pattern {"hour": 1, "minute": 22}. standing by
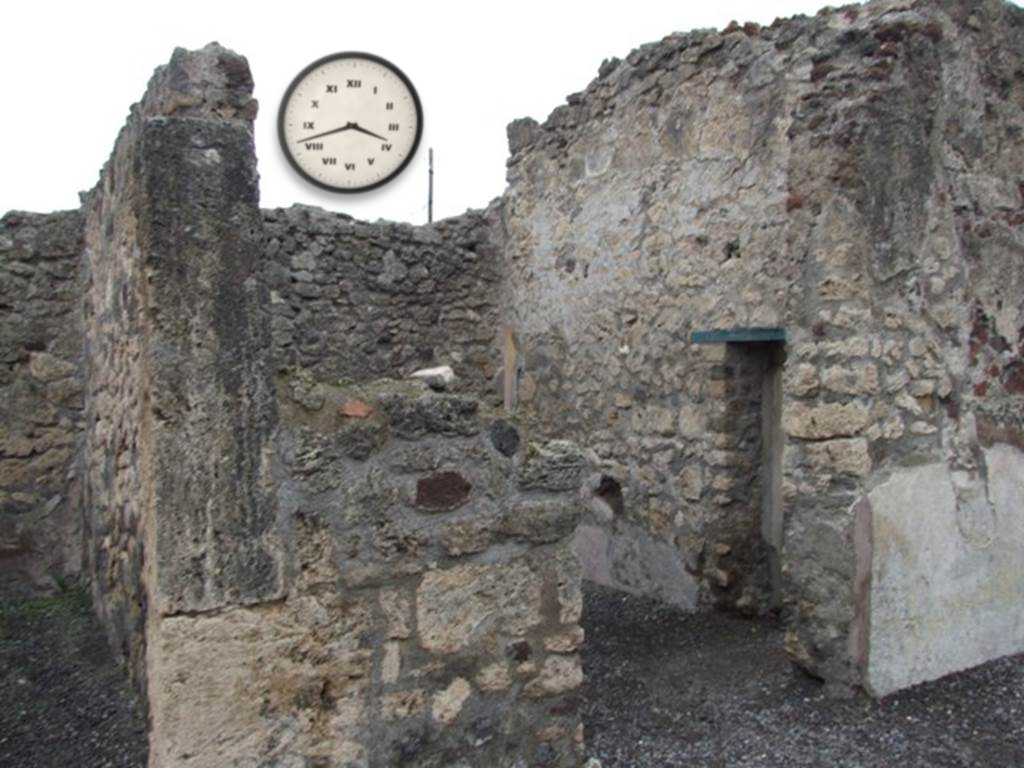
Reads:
{"hour": 3, "minute": 42}
